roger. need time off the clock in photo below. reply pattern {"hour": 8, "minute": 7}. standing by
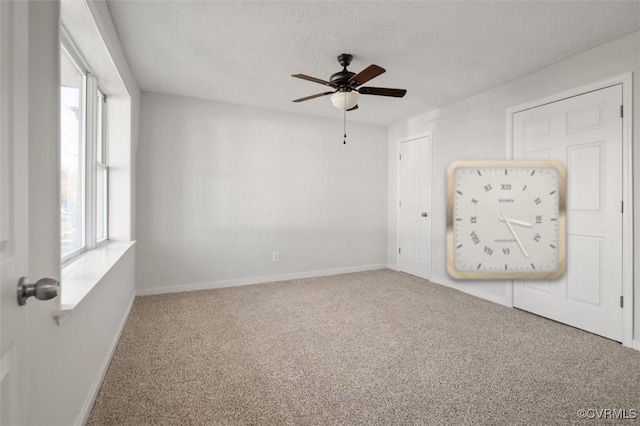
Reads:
{"hour": 3, "minute": 25}
